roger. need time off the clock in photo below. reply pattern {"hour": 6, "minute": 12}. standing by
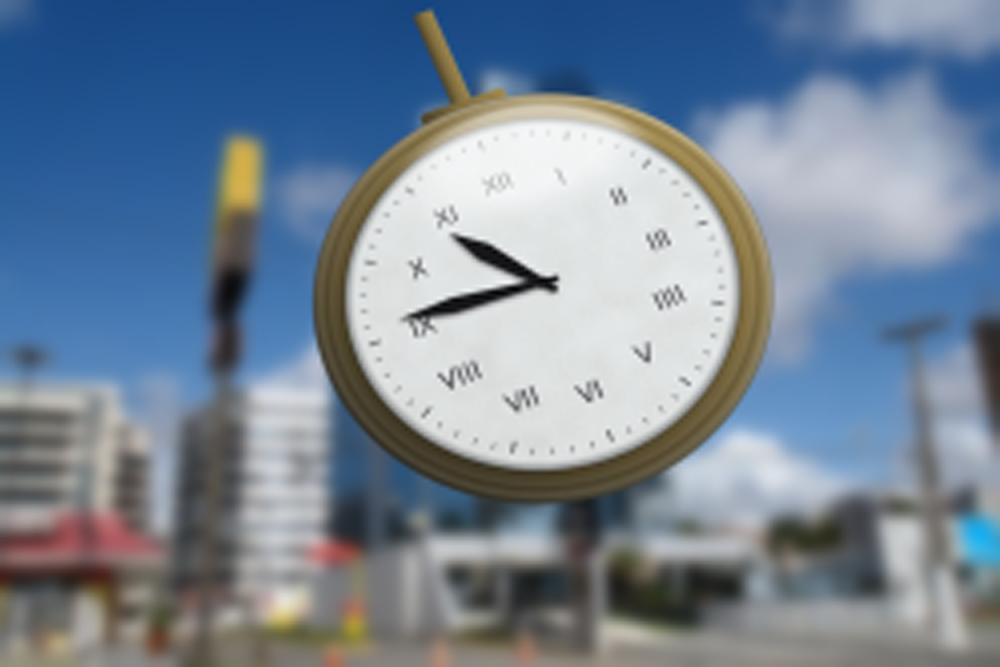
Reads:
{"hour": 10, "minute": 46}
